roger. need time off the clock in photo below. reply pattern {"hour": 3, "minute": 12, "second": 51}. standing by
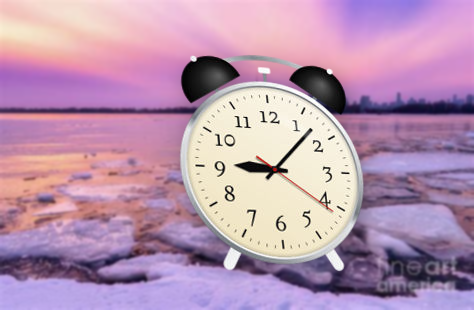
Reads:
{"hour": 9, "minute": 7, "second": 21}
